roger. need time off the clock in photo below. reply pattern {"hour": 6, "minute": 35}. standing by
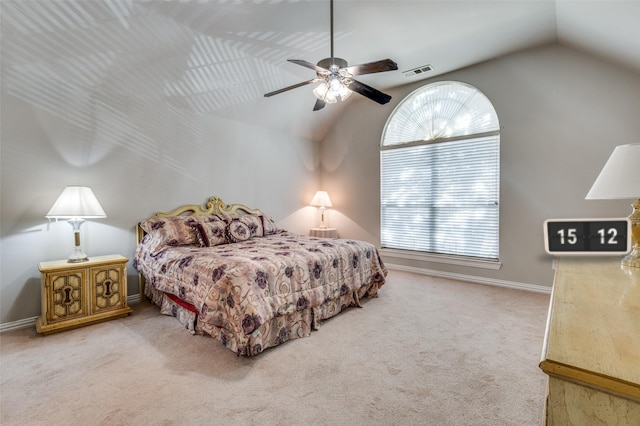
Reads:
{"hour": 15, "minute": 12}
